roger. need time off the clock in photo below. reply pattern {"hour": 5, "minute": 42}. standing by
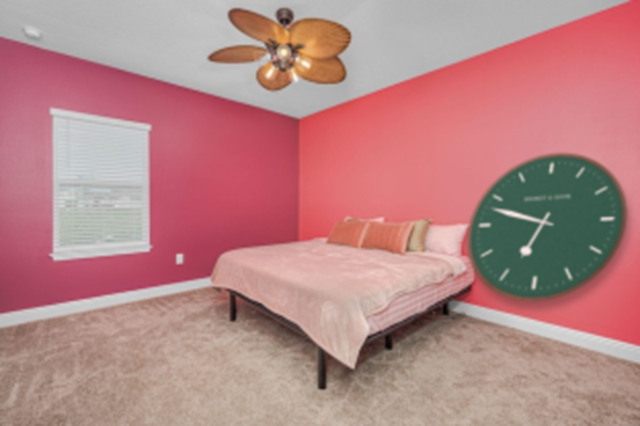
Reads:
{"hour": 6, "minute": 48}
